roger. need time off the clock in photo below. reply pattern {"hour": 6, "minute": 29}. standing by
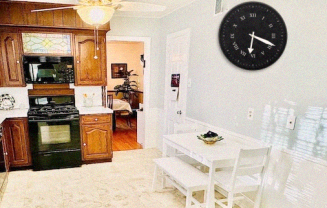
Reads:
{"hour": 6, "minute": 19}
